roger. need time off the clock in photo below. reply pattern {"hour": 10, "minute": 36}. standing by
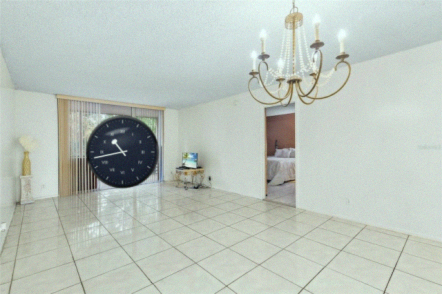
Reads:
{"hour": 10, "minute": 43}
